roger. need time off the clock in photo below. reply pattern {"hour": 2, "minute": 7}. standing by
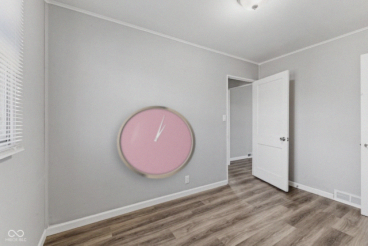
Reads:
{"hour": 1, "minute": 3}
